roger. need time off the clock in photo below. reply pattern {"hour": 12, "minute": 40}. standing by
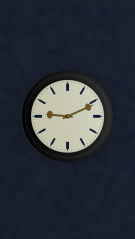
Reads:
{"hour": 9, "minute": 11}
